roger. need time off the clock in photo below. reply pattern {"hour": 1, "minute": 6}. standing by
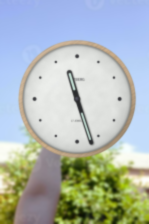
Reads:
{"hour": 11, "minute": 27}
